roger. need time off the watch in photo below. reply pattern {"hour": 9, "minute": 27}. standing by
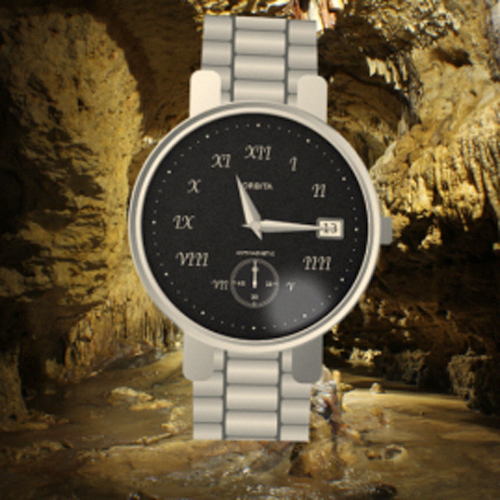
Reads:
{"hour": 11, "minute": 15}
